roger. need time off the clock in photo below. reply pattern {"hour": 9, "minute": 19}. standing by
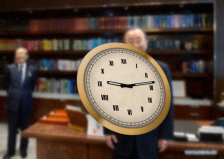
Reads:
{"hour": 9, "minute": 13}
